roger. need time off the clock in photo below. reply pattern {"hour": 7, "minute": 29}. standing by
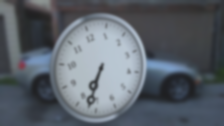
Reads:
{"hour": 7, "minute": 37}
